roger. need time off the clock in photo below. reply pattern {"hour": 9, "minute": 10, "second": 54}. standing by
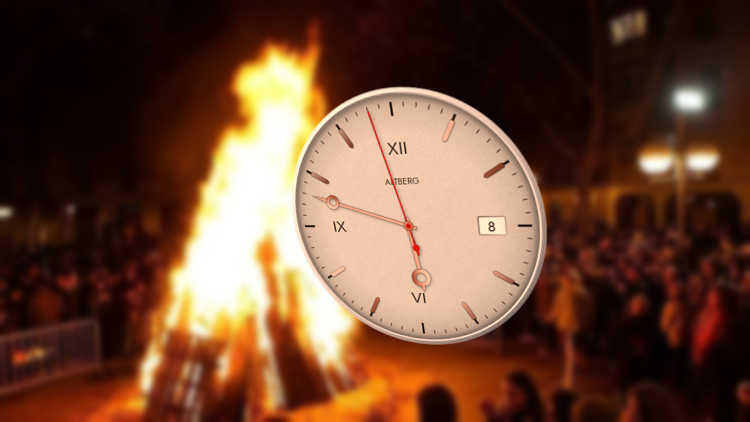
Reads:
{"hour": 5, "minute": 47, "second": 58}
